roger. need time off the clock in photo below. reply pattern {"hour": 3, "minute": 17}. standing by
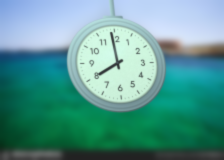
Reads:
{"hour": 7, "minute": 59}
